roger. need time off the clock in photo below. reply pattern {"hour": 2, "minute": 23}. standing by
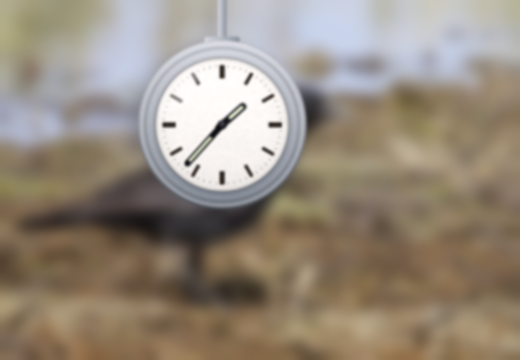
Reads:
{"hour": 1, "minute": 37}
